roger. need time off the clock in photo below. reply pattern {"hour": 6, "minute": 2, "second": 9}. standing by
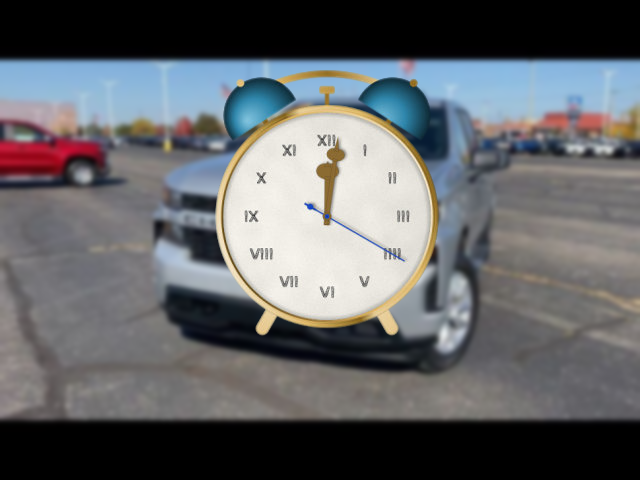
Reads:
{"hour": 12, "minute": 1, "second": 20}
